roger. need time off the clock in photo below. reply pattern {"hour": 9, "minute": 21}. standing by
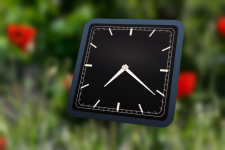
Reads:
{"hour": 7, "minute": 21}
